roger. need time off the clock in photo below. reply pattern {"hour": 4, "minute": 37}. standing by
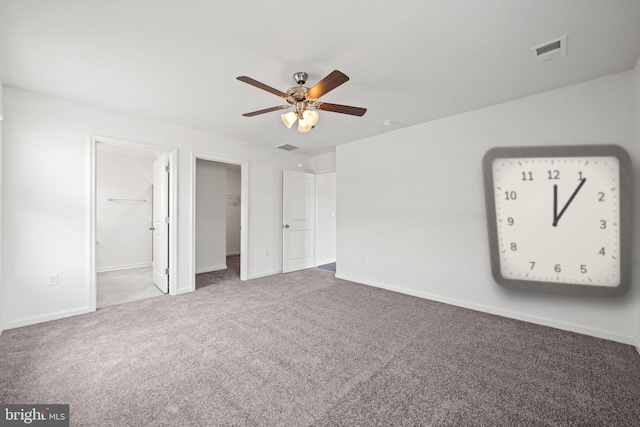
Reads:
{"hour": 12, "minute": 6}
